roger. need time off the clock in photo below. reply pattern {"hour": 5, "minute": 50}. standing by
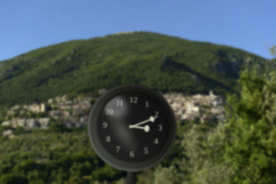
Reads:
{"hour": 3, "minute": 11}
